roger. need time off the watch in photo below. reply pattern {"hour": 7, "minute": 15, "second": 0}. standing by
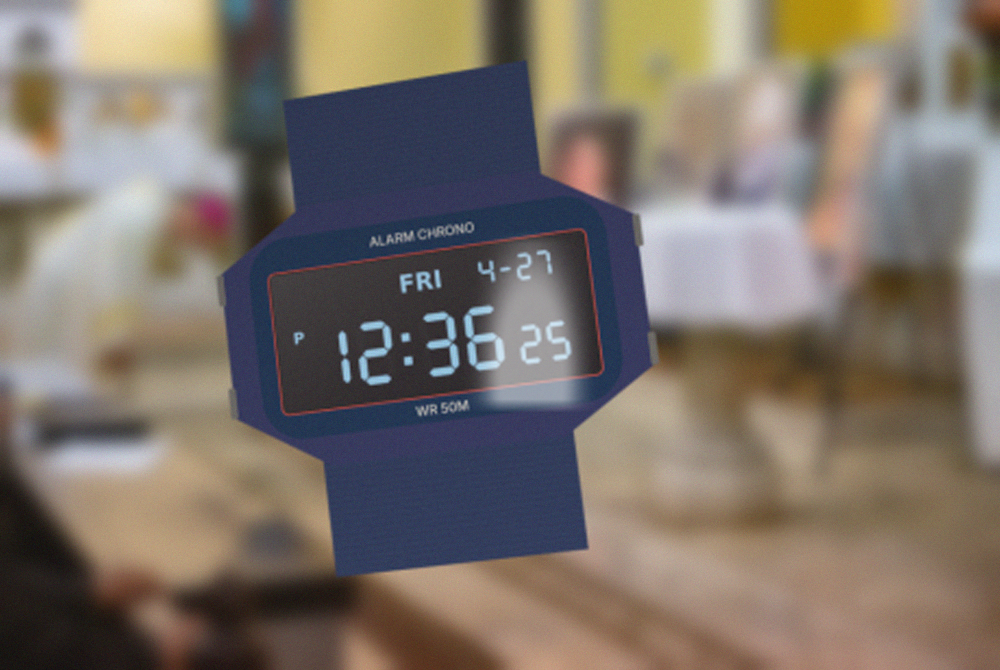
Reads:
{"hour": 12, "minute": 36, "second": 25}
